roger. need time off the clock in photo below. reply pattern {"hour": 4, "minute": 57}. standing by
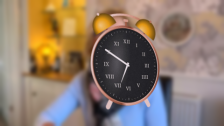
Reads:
{"hour": 6, "minute": 50}
